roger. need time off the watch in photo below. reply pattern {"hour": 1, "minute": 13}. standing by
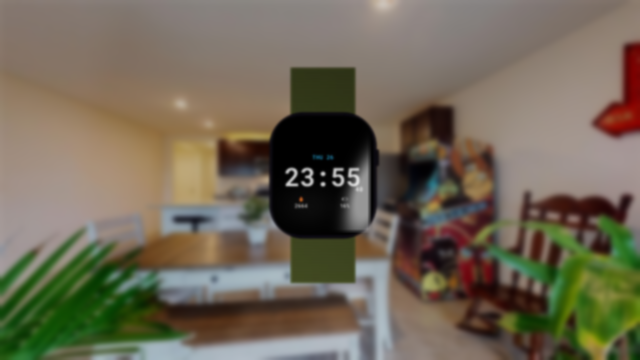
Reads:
{"hour": 23, "minute": 55}
